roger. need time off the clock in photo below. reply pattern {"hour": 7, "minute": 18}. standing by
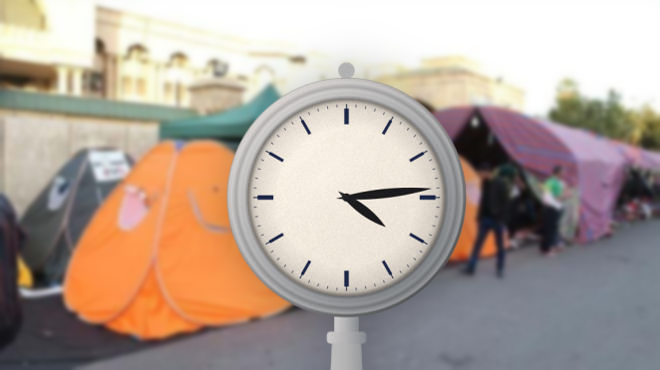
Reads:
{"hour": 4, "minute": 14}
